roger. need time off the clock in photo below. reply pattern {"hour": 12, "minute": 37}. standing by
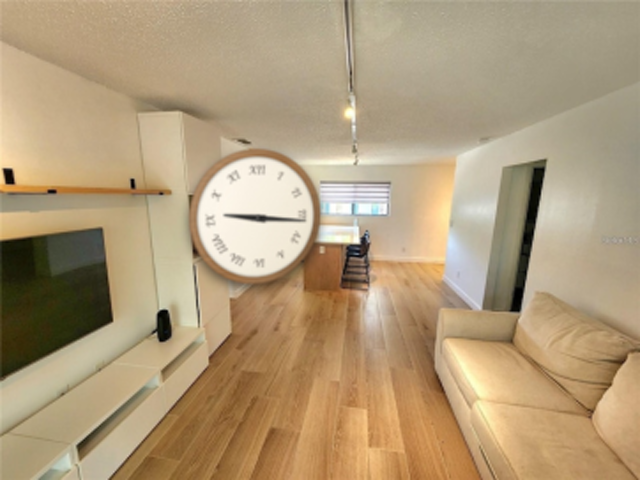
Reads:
{"hour": 9, "minute": 16}
